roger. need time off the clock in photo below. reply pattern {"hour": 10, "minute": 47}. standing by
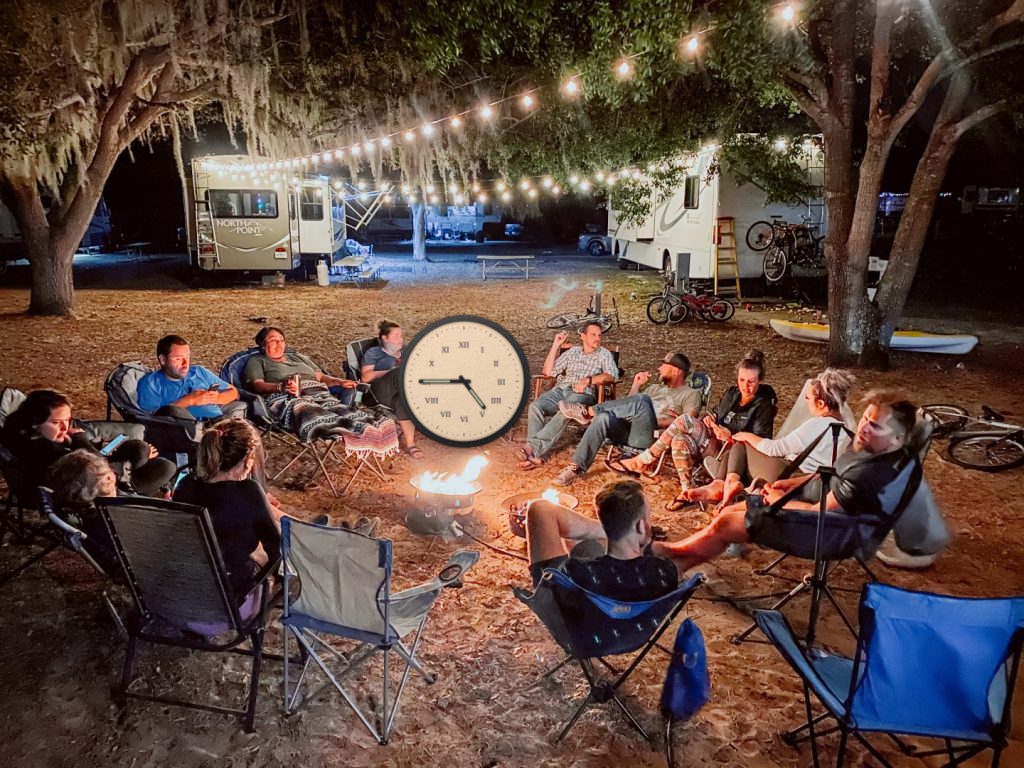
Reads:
{"hour": 4, "minute": 45}
